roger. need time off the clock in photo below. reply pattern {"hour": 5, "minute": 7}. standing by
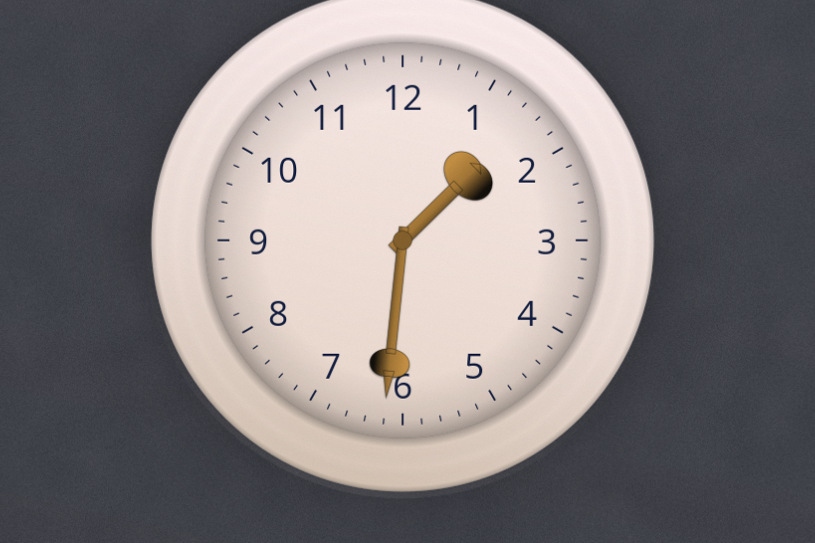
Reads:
{"hour": 1, "minute": 31}
